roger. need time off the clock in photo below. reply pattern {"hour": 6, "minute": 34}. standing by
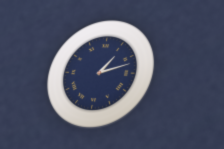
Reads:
{"hour": 1, "minute": 12}
